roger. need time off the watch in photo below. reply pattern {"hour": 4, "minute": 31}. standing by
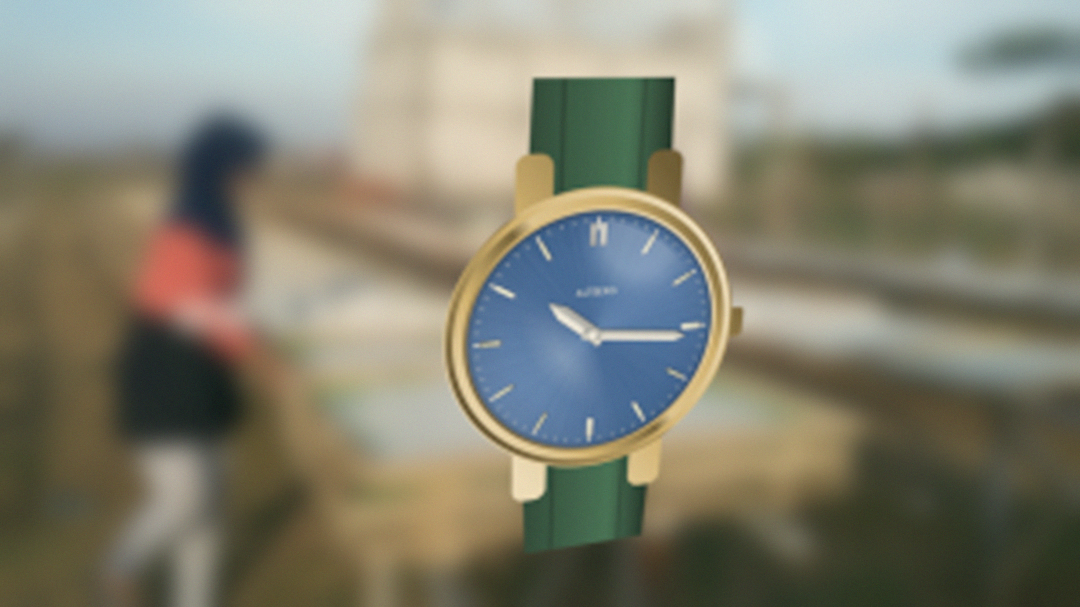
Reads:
{"hour": 10, "minute": 16}
